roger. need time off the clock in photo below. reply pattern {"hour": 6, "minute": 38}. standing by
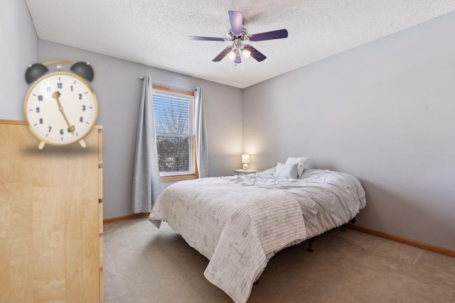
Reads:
{"hour": 11, "minute": 26}
